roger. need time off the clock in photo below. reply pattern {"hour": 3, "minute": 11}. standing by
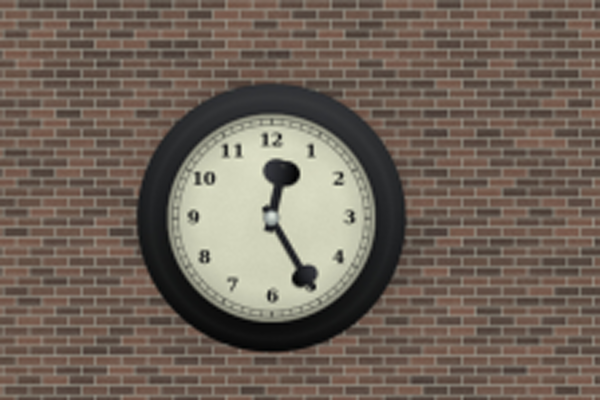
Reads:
{"hour": 12, "minute": 25}
